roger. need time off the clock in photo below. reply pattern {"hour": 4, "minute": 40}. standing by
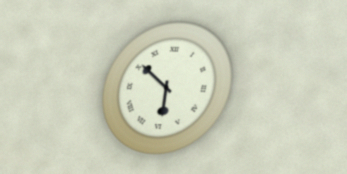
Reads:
{"hour": 5, "minute": 51}
